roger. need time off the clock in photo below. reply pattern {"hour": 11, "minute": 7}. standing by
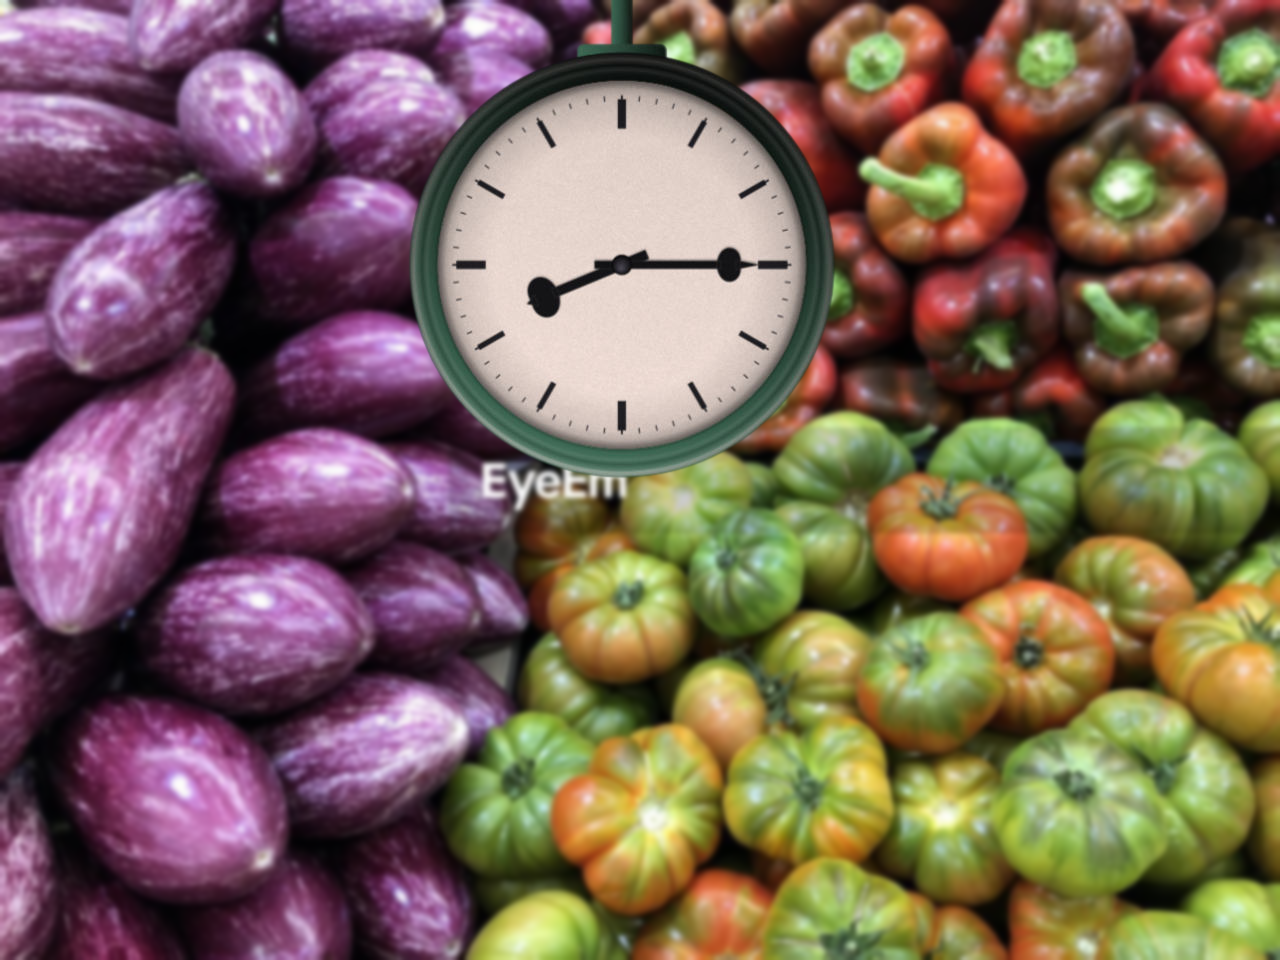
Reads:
{"hour": 8, "minute": 15}
